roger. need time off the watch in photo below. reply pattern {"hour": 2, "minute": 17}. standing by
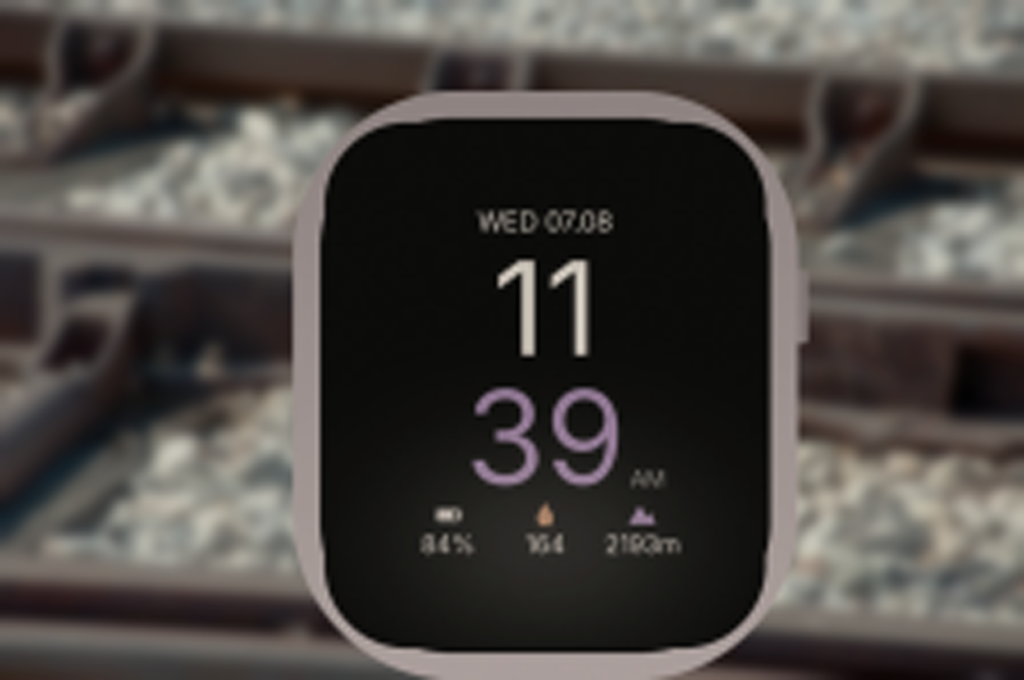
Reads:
{"hour": 11, "minute": 39}
